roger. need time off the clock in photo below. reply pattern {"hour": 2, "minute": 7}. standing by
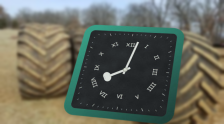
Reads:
{"hour": 8, "minute": 2}
